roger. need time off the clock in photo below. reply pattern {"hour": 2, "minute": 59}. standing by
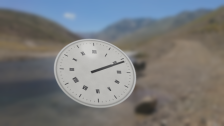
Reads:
{"hour": 2, "minute": 11}
